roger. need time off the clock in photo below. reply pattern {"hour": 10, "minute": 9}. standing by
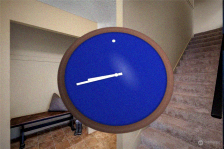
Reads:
{"hour": 8, "minute": 43}
